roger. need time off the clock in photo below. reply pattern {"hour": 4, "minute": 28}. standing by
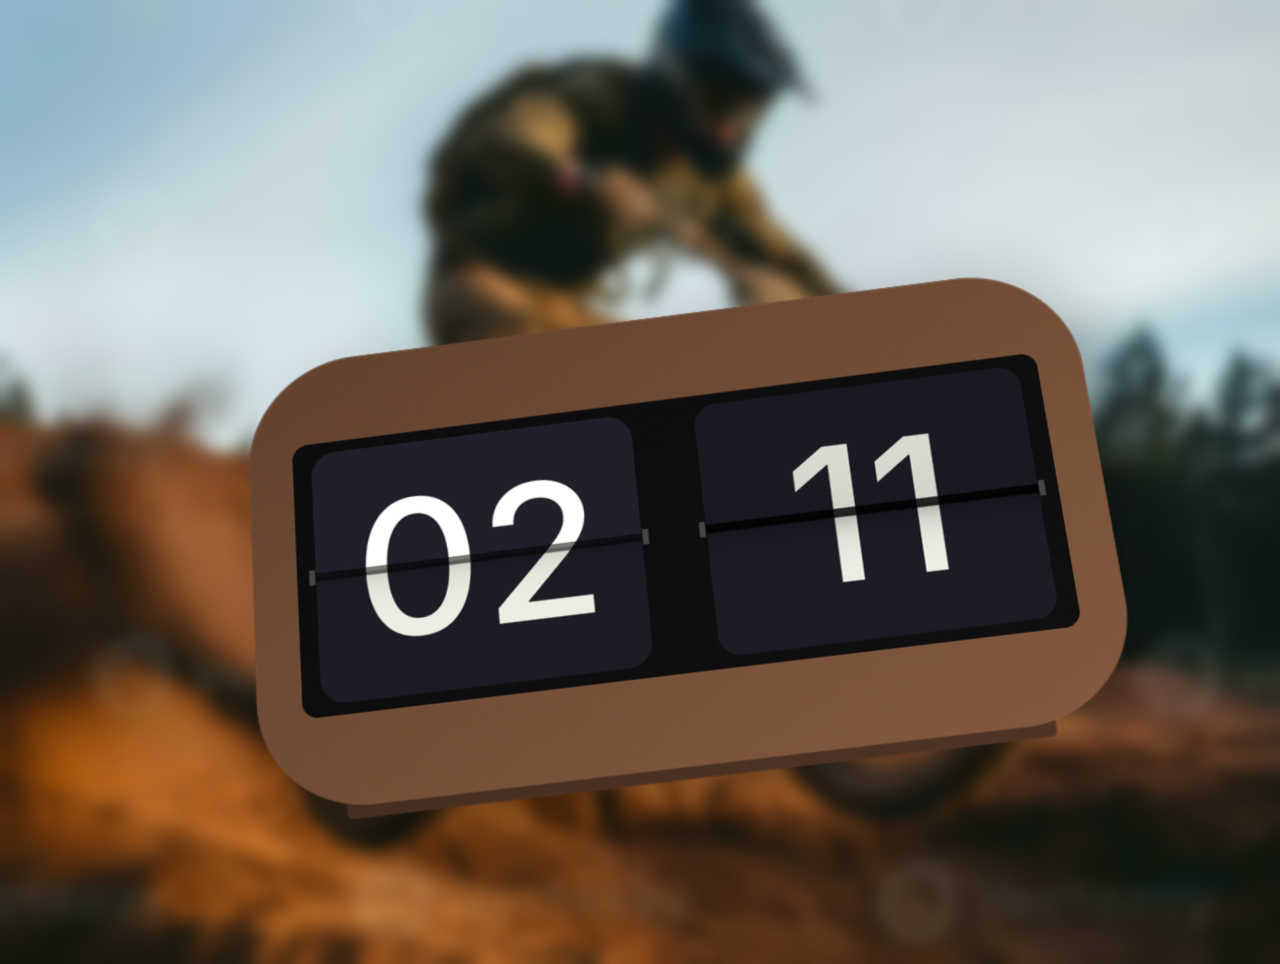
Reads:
{"hour": 2, "minute": 11}
